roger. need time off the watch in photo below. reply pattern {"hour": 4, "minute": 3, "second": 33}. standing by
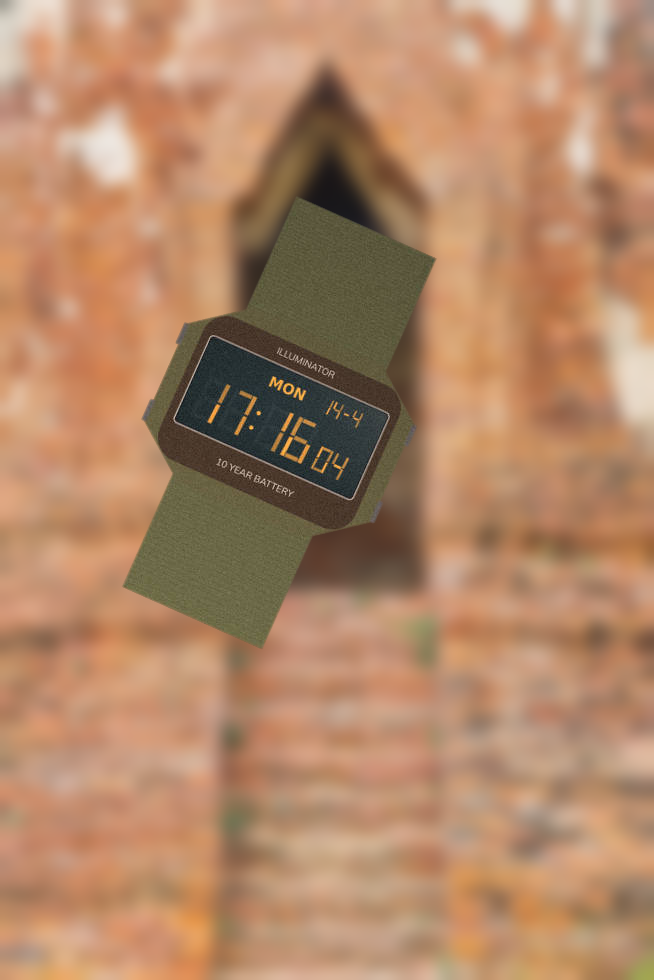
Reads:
{"hour": 17, "minute": 16, "second": 4}
